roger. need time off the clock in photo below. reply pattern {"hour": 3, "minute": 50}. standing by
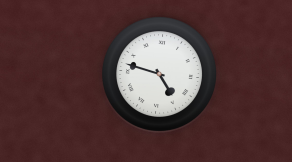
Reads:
{"hour": 4, "minute": 47}
